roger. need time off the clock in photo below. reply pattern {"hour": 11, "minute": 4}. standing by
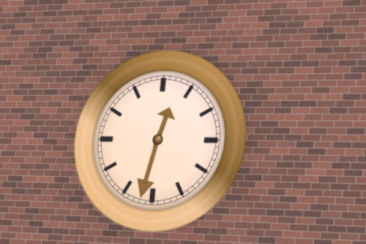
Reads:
{"hour": 12, "minute": 32}
